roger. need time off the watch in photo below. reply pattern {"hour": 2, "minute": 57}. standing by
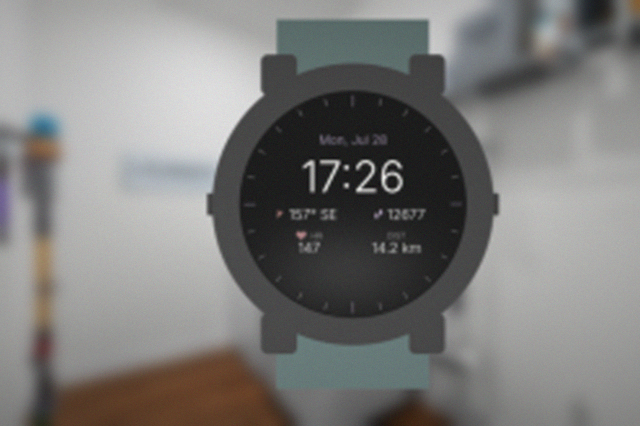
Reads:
{"hour": 17, "minute": 26}
